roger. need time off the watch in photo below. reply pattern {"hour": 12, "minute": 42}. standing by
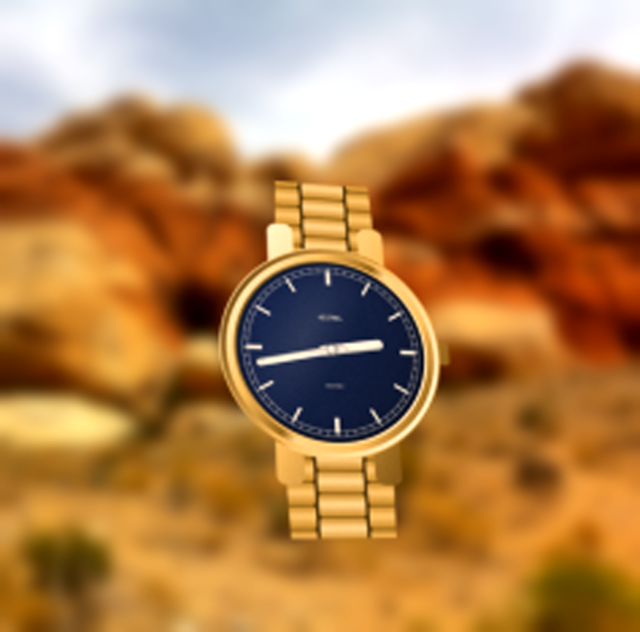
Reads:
{"hour": 2, "minute": 43}
